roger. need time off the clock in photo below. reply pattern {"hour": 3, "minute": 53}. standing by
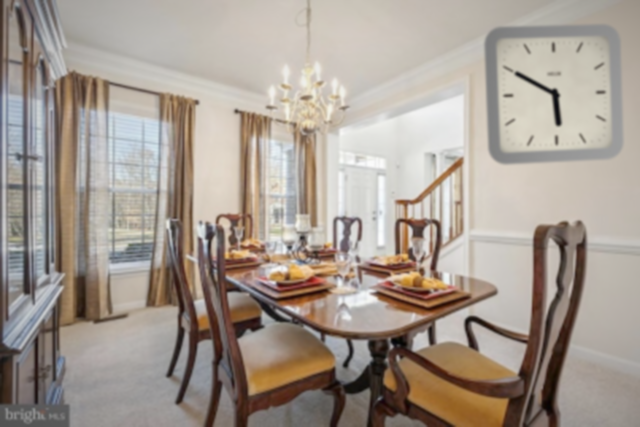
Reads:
{"hour": 5, "minute": 50}
